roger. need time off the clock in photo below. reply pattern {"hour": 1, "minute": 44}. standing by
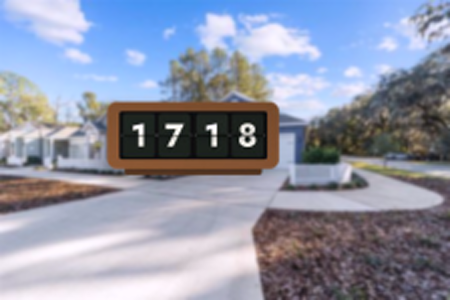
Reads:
{"hour": 17, "minute": 18}
